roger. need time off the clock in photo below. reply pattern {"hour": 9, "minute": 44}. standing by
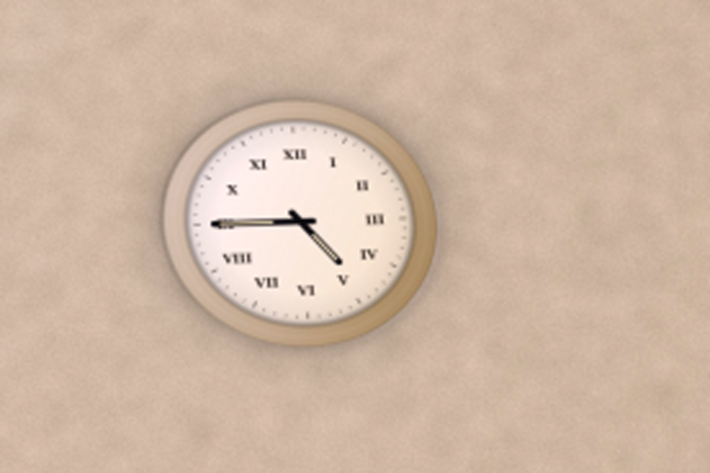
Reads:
{"hour": 4, "minute": 45}
